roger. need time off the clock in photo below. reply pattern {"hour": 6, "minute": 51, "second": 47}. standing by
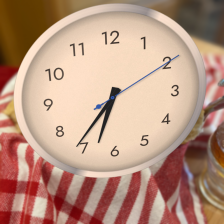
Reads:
{"hour": 6, "minute": 36, "second": 10}
